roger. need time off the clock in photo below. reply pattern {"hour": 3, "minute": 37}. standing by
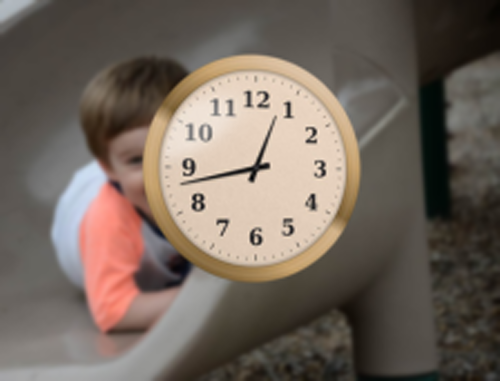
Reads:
{"hour": 12, "minute": 43}
